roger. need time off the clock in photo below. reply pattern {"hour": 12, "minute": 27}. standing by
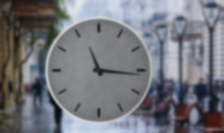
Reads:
{"hour": 11, "minute": 16}
